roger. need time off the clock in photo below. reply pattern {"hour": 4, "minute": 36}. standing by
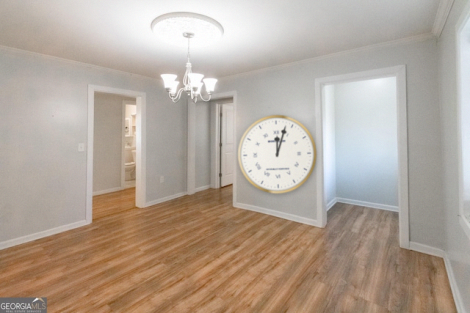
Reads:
{"hour": 12, "minute": 3}
